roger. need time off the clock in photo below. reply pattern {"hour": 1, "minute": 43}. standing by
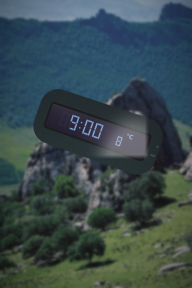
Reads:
{"hour": 9, "minute": 0}
